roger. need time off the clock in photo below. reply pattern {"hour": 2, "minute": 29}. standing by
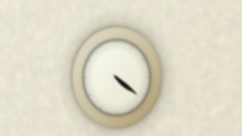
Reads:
{"hour": 4, "minute": 21}
